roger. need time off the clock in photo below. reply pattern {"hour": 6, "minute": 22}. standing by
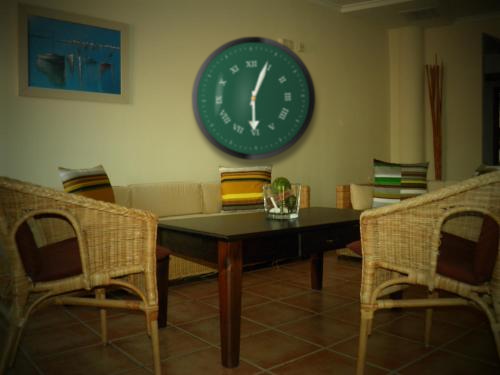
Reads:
{"hour": 6, "minute": 4}
